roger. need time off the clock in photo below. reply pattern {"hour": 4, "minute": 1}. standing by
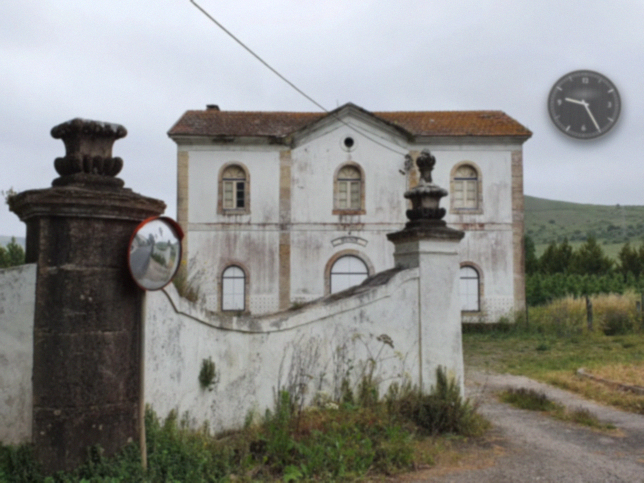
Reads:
{"hour": 9, "minute": 25}
